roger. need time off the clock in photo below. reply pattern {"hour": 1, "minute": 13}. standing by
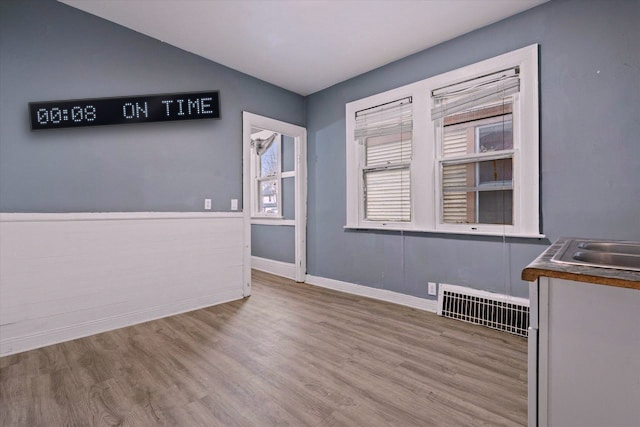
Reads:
{"hour": 0, "minute": 8}
